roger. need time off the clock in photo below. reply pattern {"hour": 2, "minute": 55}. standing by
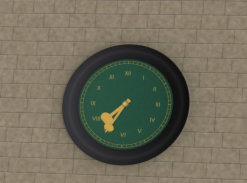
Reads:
{"hour": 7, "minute": 35}
